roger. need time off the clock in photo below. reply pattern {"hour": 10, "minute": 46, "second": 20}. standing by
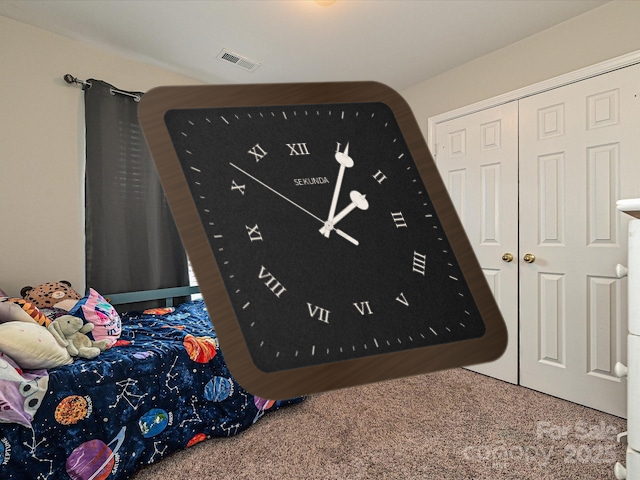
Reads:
{"hour": 2, "minute": 5, "second": 52}
